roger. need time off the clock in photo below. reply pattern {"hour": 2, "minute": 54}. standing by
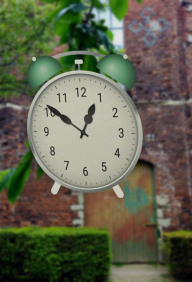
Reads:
{"hour": 12, "minute": 51}
